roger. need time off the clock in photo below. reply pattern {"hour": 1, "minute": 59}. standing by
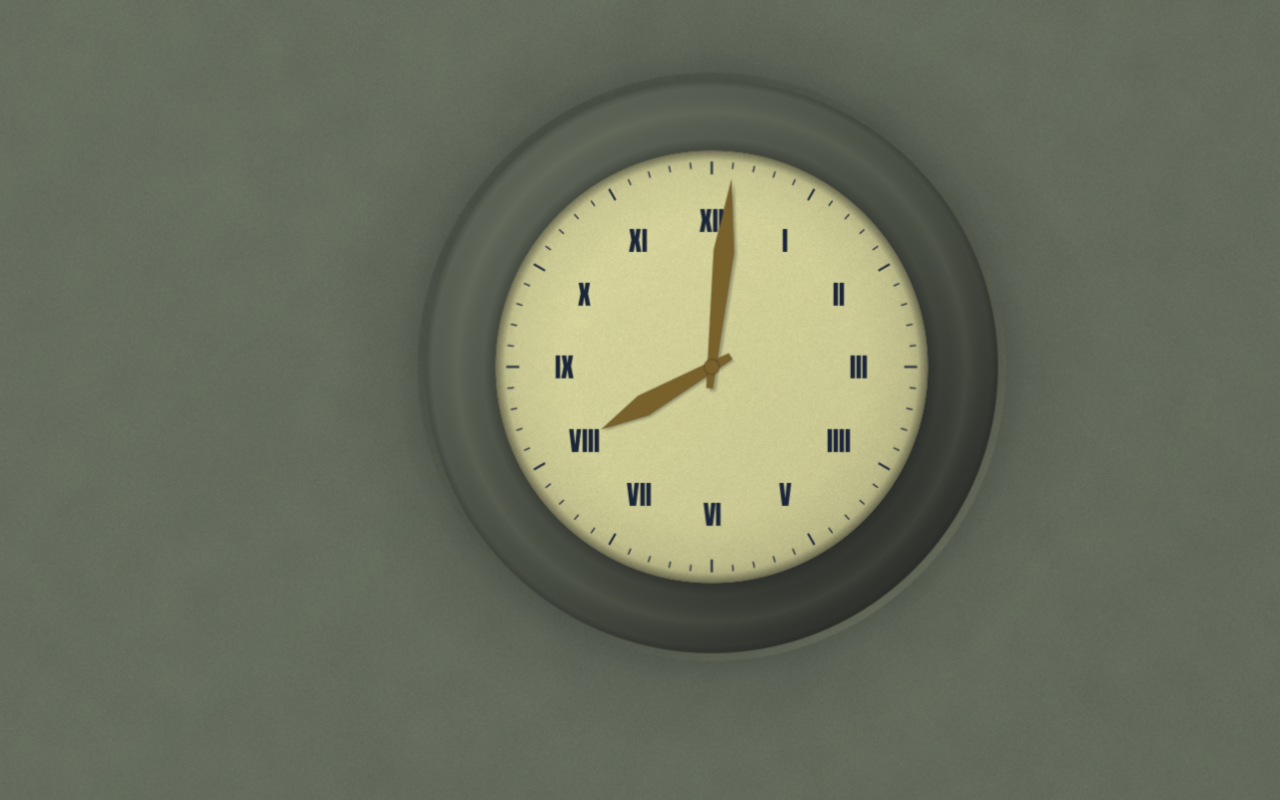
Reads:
{"hour": 8, "minute": 1}
